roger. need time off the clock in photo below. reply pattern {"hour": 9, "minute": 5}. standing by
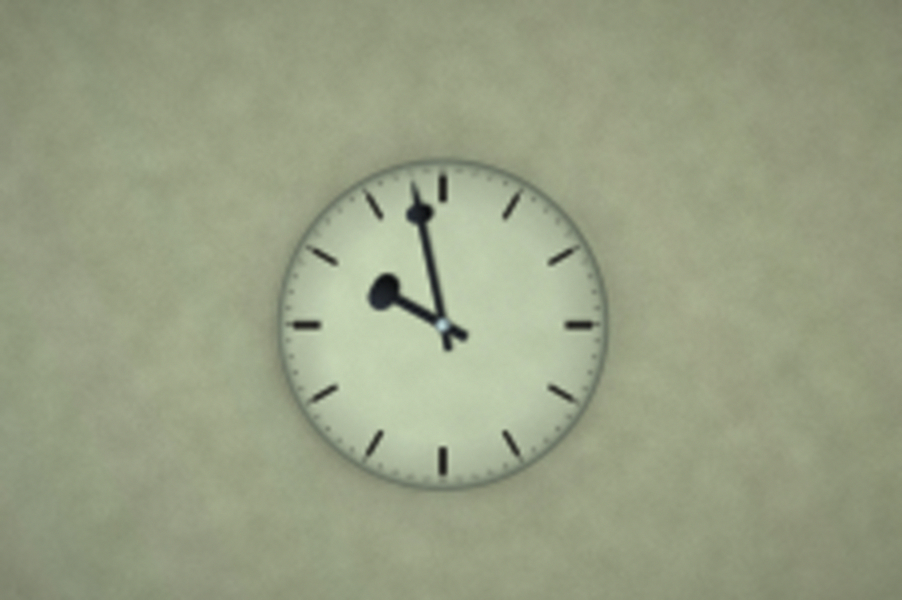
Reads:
{"hour": 9, "minute": 58}
